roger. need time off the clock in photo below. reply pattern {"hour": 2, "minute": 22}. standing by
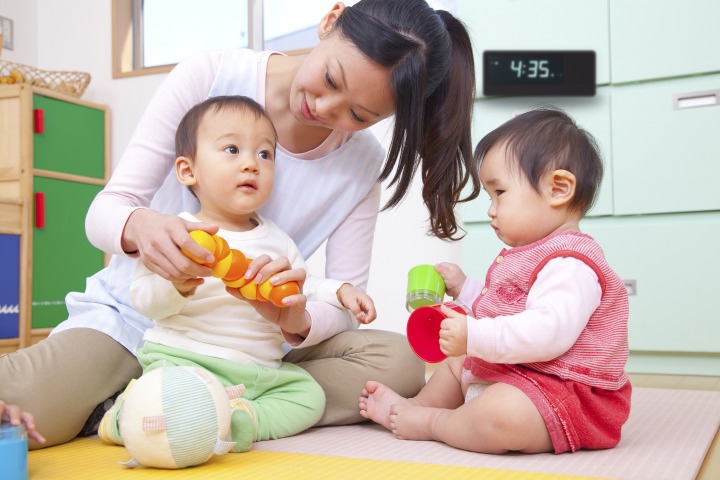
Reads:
{"hour": 4, "minute": 35}
